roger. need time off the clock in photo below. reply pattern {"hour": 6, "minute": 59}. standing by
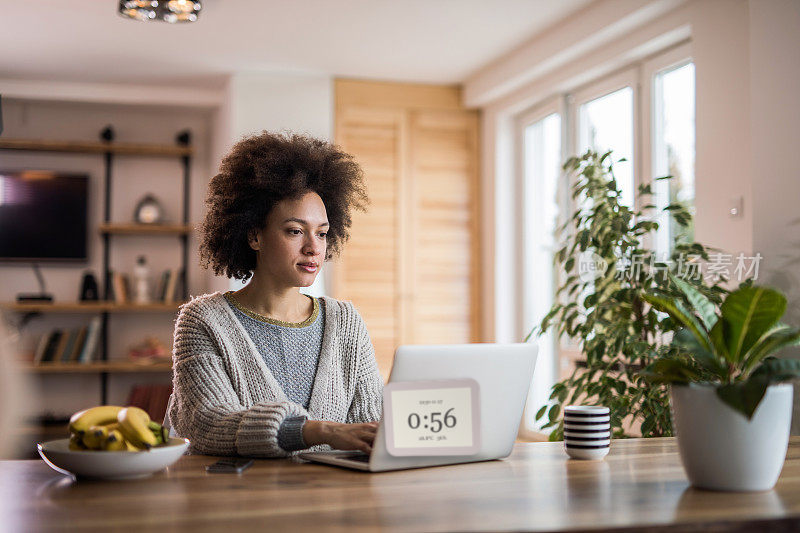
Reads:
{"hour": 0, "minute": 56}
